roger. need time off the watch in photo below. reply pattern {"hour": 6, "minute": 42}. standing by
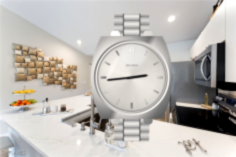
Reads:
{"hour": 2, "minute": 44}
